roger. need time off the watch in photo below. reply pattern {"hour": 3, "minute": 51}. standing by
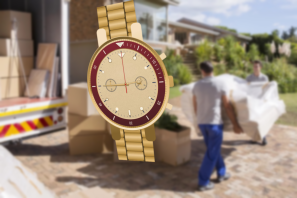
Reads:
{"hour": 2, "minute": 45}
